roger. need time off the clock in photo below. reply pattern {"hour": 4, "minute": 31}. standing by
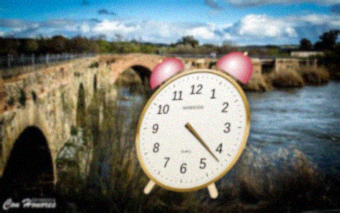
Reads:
{"hour": 4, "minute": 22}
